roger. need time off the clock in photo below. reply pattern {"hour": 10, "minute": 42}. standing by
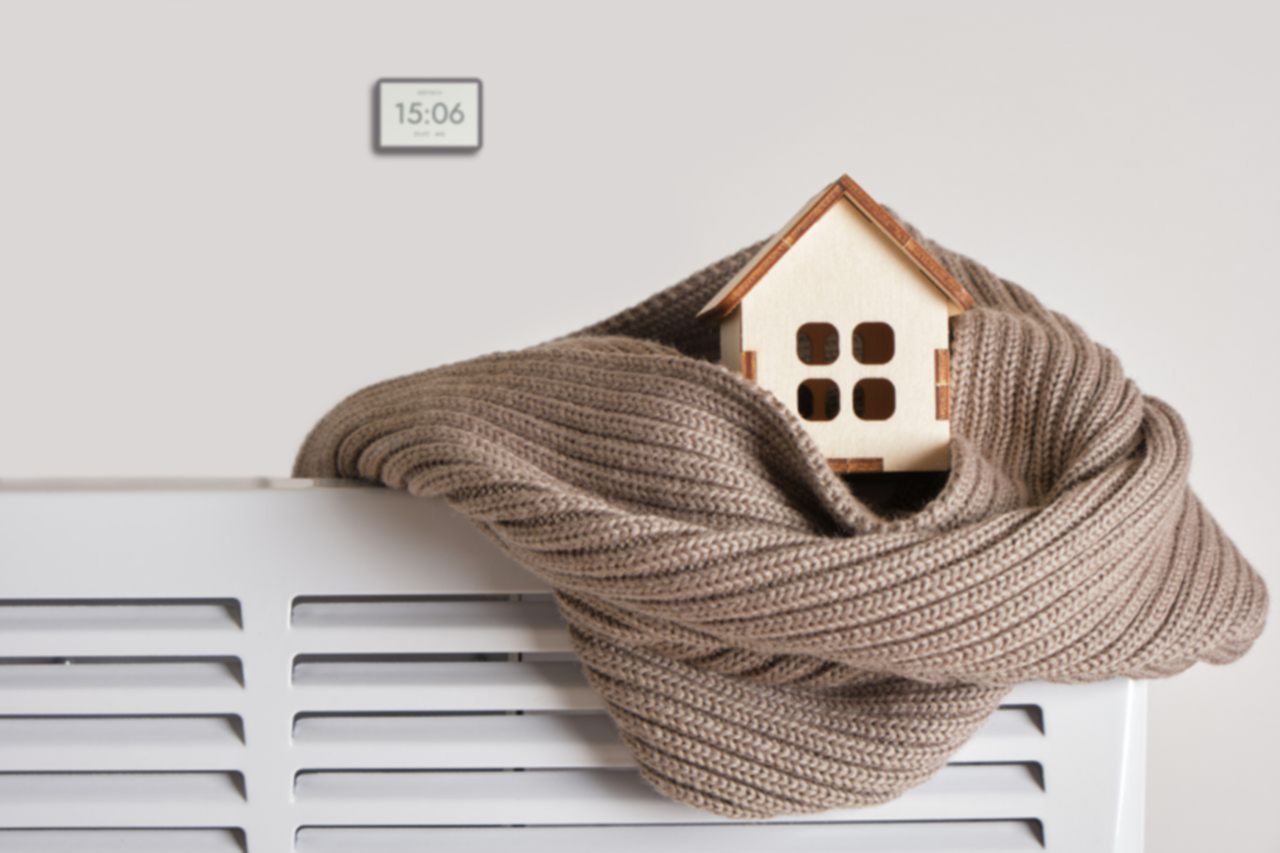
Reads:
{"hour": 15, "minute": 6}
